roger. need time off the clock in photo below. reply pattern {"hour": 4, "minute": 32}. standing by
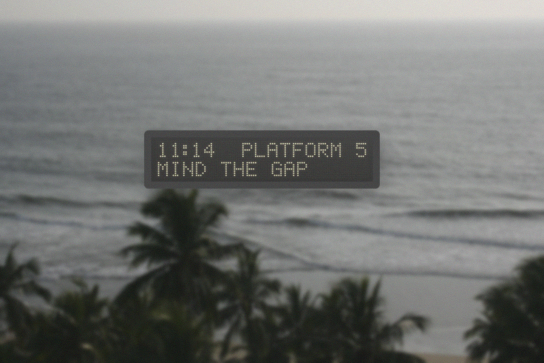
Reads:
{"hour": 11, "minute": 14}
